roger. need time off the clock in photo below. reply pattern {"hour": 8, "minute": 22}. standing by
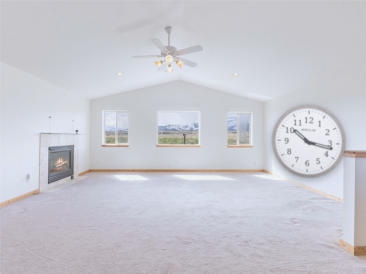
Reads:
{"hour": 10, "minute": 17}
